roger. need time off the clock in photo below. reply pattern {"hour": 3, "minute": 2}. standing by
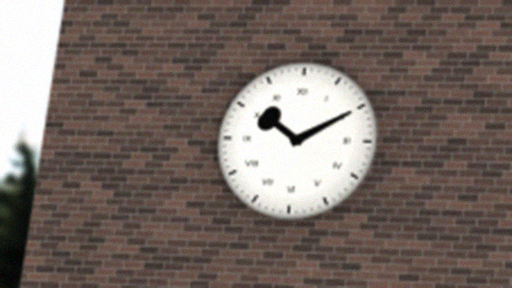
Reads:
{"hour": 10, "minute": 10}
